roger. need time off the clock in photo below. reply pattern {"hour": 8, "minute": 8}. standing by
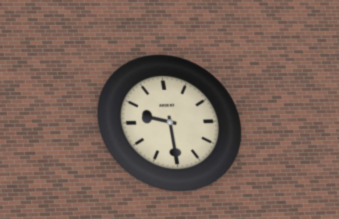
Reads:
{"hour": 9, "minute": 30}
